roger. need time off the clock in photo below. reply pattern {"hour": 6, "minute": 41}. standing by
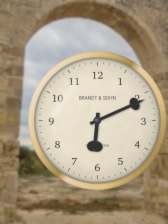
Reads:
{"hour": 6, "minute": 11}
